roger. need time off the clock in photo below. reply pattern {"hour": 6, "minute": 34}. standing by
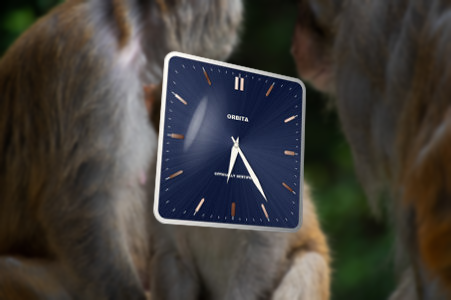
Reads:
{"hour": 6, "minute": 24}
